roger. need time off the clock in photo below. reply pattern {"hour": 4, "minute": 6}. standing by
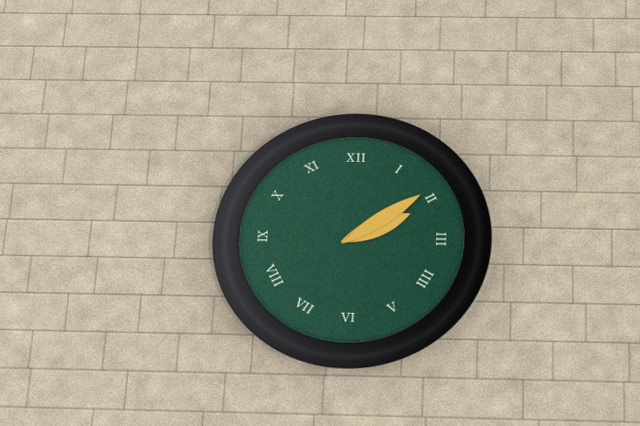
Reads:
{"hour": 2, "minute": 9}
